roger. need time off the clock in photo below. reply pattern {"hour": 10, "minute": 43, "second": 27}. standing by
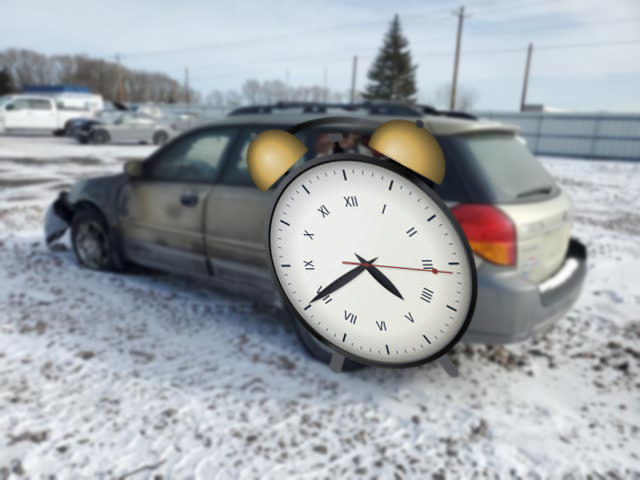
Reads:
{"hour": 4, "minute": 40, "second": 16}
